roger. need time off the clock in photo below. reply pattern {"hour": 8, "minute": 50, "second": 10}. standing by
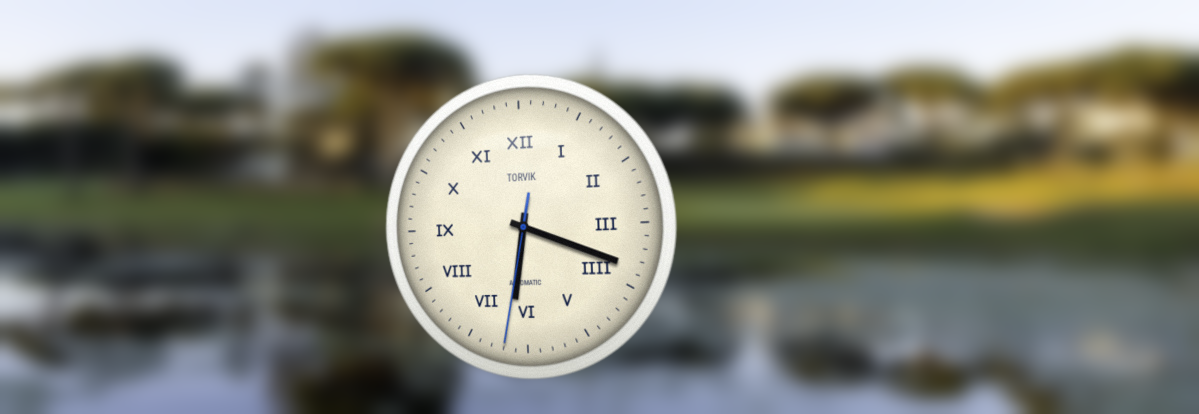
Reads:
{"hour": 6, "minute": 18, "second": 32}
